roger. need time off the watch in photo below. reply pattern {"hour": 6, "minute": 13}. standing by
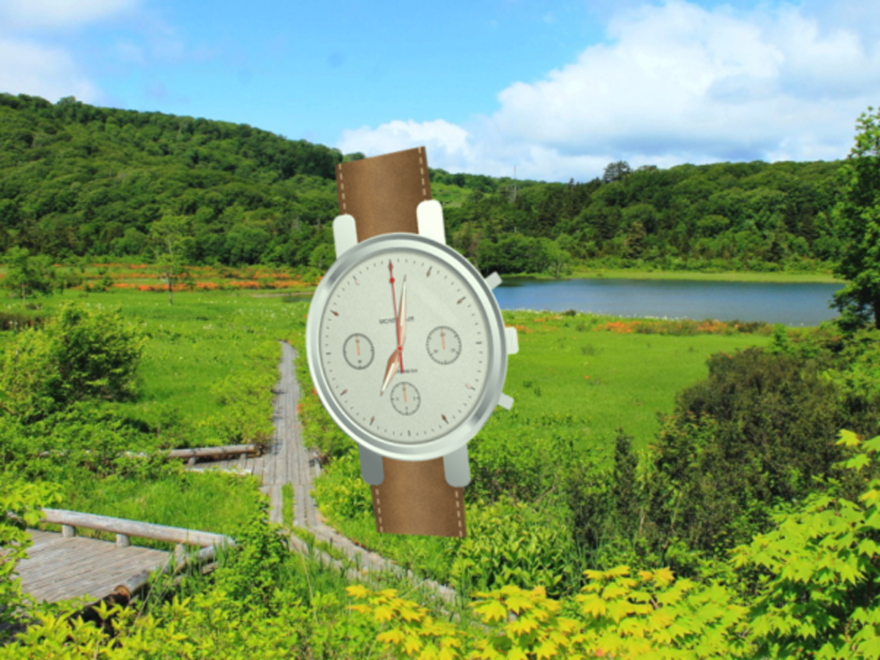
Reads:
{"hour": 7, "minute": 2}
